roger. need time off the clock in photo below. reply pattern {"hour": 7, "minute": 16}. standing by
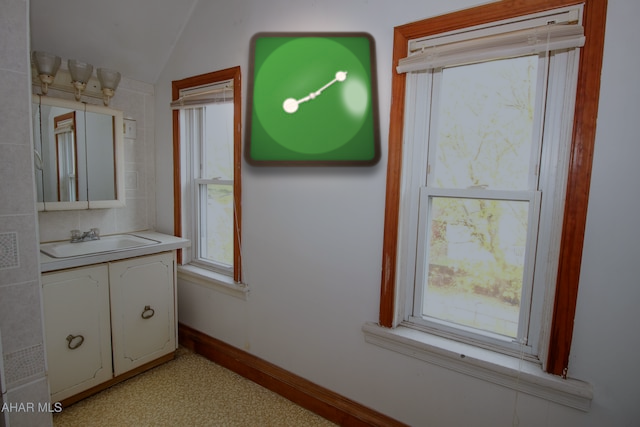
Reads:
{"hour": 8, "minute": 9}
